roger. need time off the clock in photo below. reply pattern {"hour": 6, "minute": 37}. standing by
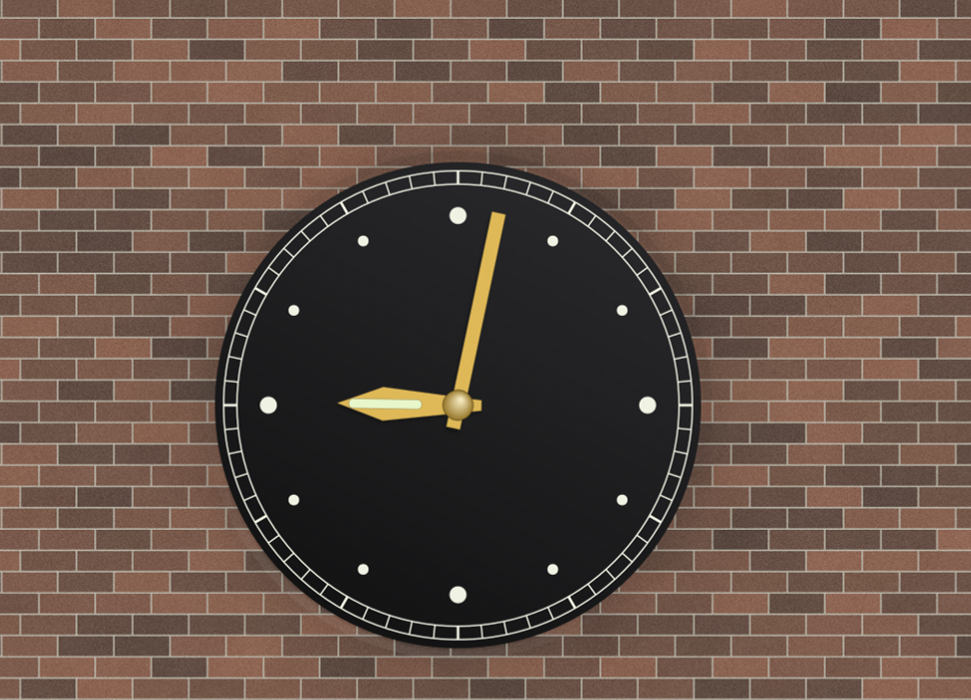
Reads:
{"hour": 9, "minute": 2}
